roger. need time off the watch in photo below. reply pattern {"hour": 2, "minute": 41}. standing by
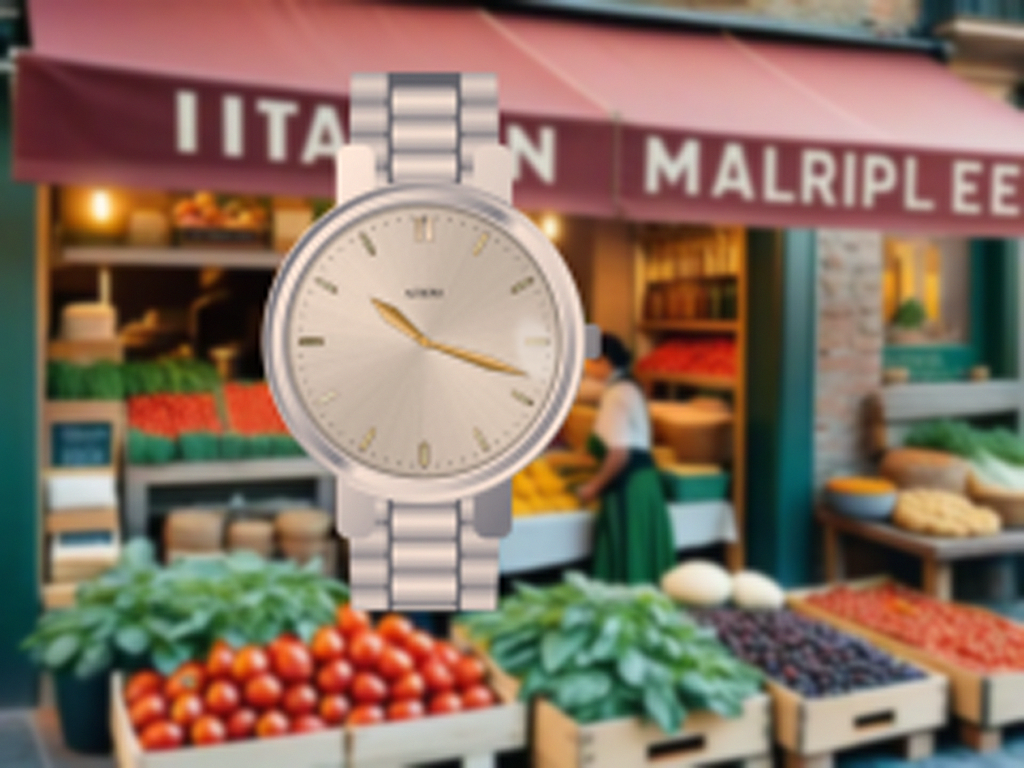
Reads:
{"hour": 10, "minute": 18}
